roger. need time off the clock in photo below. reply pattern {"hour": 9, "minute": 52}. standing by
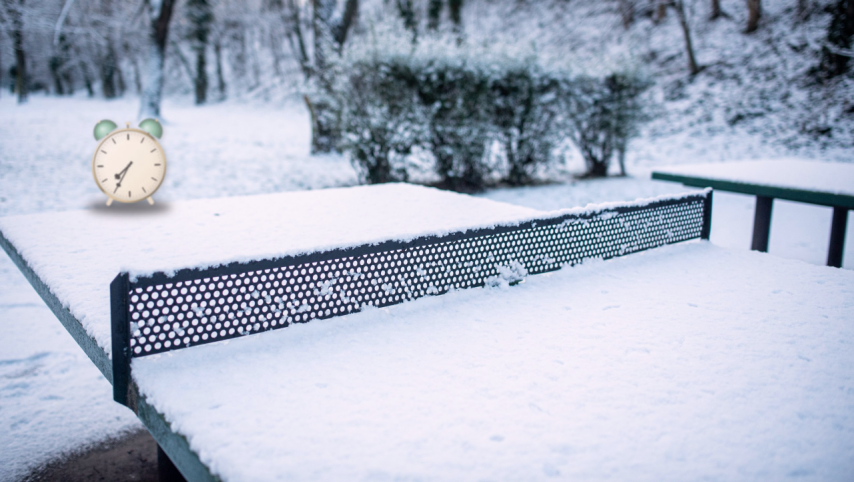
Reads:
{"hour": 7, "minute": 35}
